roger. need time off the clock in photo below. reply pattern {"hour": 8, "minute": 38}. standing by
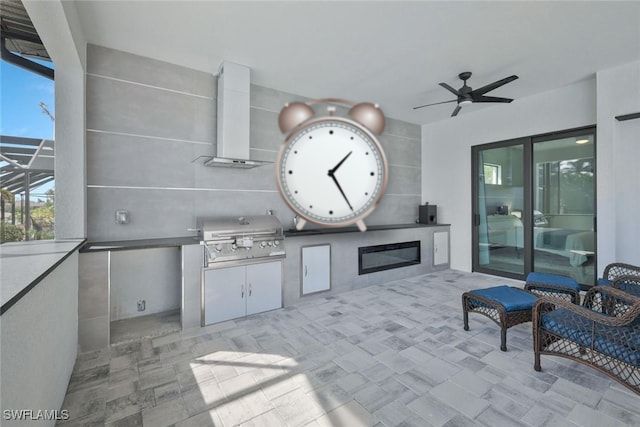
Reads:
{"hour": 1, "minute": 25}
